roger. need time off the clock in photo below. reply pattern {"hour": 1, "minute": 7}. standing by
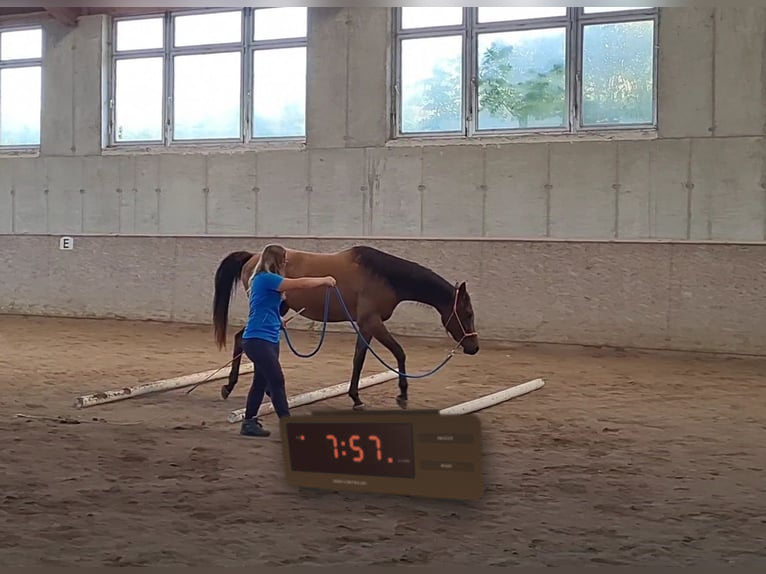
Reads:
{"hour": 7, "minute": 57}
